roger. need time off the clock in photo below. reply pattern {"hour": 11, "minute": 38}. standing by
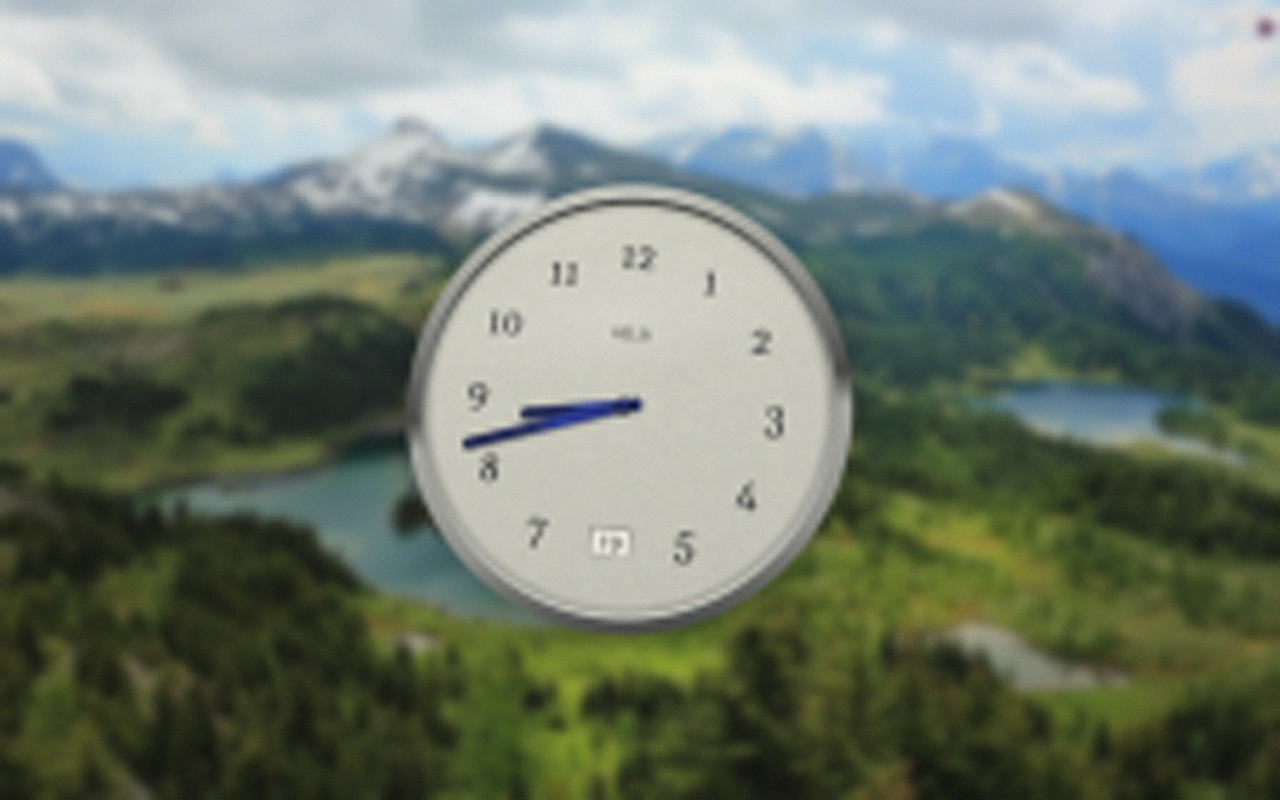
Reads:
{"hour": 8, "minute": 42}
